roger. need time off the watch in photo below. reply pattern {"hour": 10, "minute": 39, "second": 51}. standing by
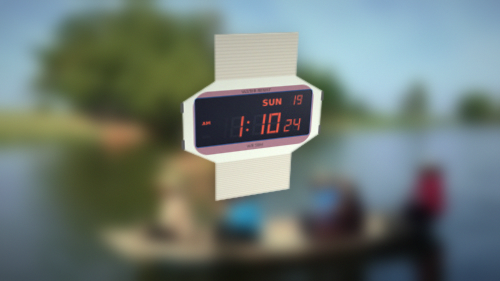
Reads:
{"hour": 1, "minute": 10, "second": 24}
